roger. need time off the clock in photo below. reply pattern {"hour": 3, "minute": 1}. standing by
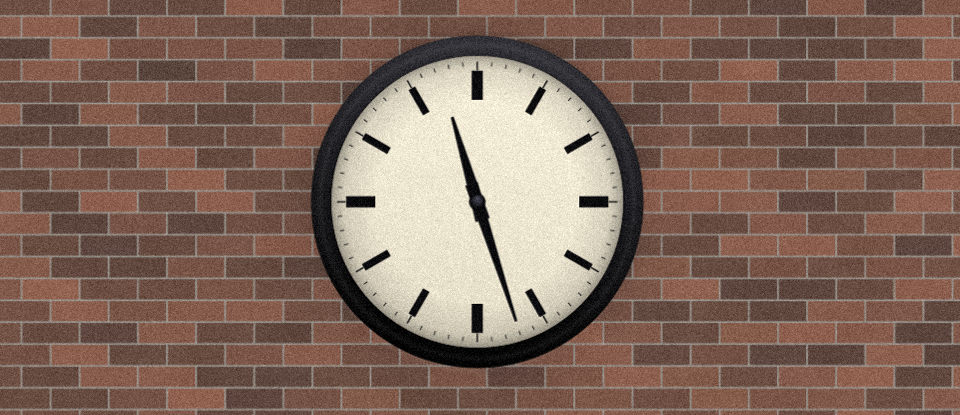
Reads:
{"hour": 11, "minute": 27}
